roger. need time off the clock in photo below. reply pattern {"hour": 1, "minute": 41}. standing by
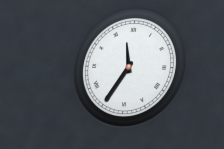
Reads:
{"hour": 11, "minute": 35}
